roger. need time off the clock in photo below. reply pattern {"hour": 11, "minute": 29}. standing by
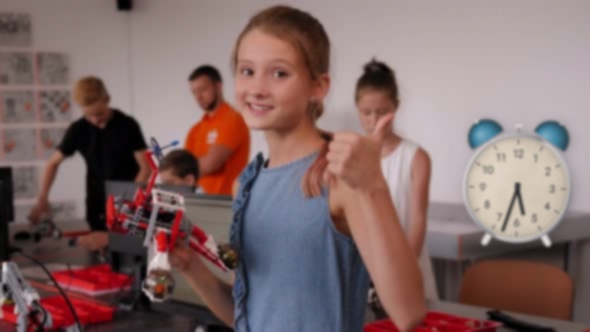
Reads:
{"hour": 5, "minute": 33}
